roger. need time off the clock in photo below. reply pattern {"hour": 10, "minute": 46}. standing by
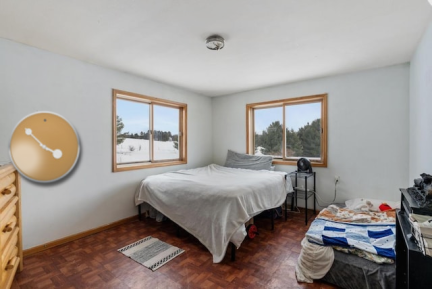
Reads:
{"hour": 3, "minute": 52}
